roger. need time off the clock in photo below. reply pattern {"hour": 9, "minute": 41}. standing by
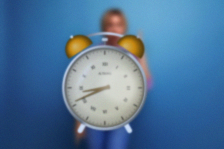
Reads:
{"hour": 8, "minute": 41}
